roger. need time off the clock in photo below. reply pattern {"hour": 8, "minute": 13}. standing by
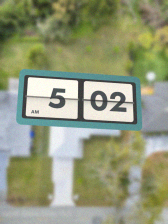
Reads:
{"hour": 5, "minute": 2}
